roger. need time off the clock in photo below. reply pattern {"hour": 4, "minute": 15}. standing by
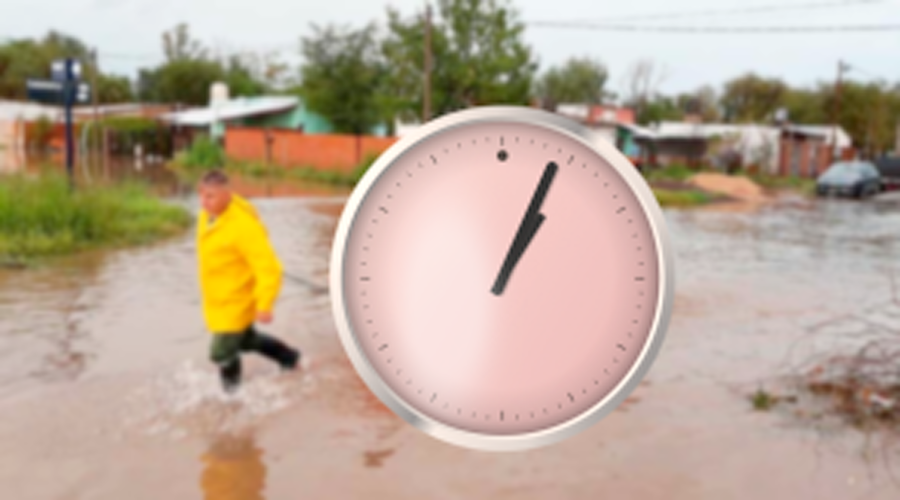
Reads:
{"hour": 1, "minute": 4}
